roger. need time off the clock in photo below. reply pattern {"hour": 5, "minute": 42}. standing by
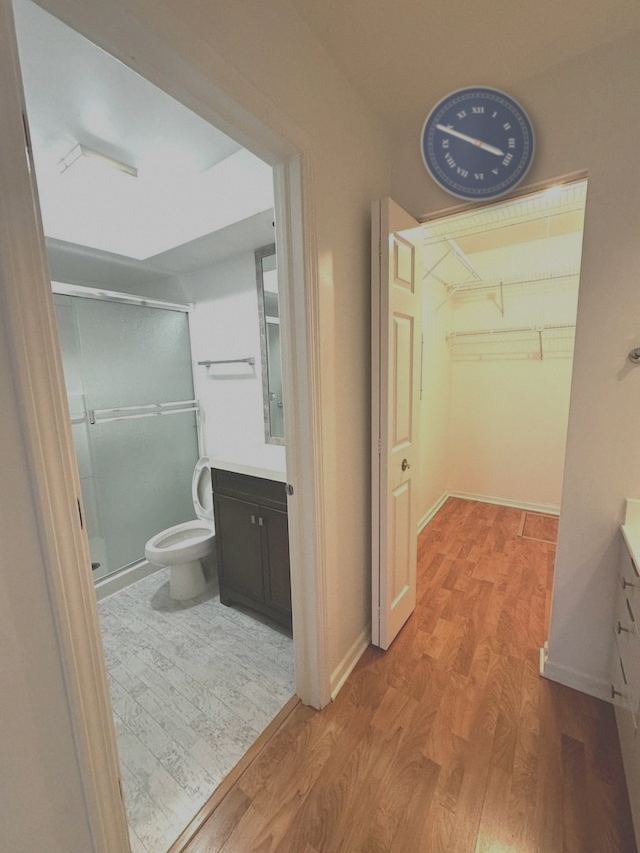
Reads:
{"hour": 3, "minute": 49}
